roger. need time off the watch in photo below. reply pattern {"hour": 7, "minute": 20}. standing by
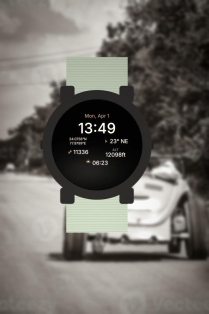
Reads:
{"hour": 13, "minute": 49}
